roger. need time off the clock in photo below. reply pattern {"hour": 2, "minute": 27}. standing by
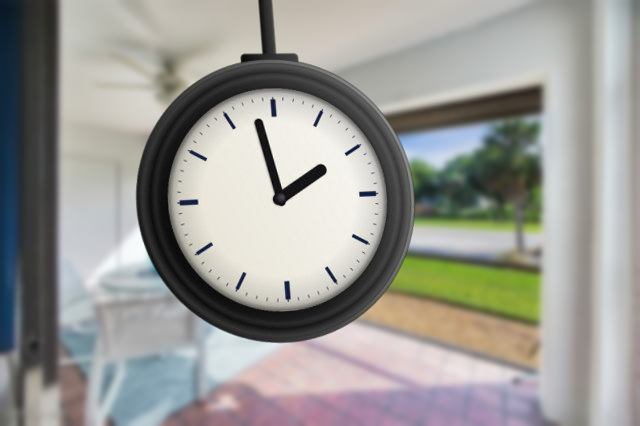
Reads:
{"hour": 1, "minute": 58}
